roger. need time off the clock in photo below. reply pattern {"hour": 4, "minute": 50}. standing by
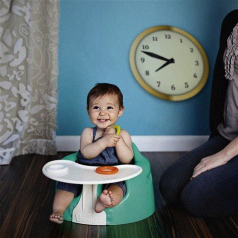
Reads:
{"hour": 7, "minute": 48}
